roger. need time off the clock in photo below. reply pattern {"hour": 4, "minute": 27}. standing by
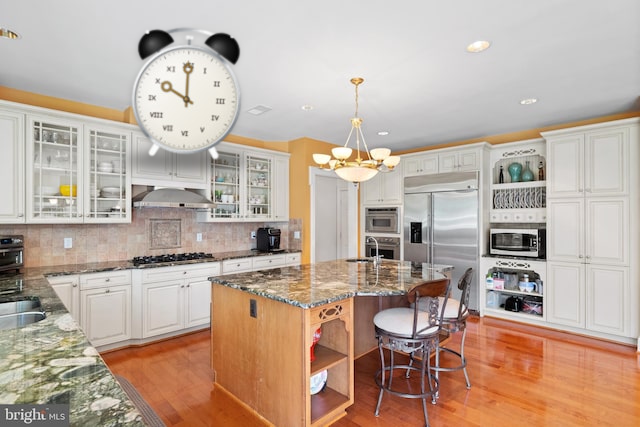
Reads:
{"hour": 10, "minute": 0}
